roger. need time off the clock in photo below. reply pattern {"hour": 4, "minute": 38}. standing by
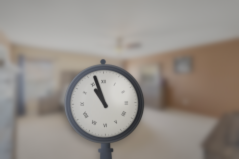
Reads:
{"hour": 10, "minute": 57}
